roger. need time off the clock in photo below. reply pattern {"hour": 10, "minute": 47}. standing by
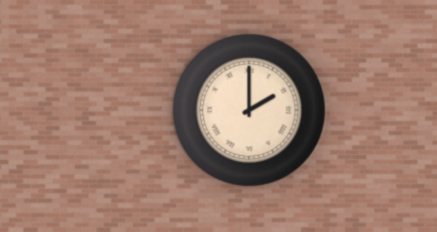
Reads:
{"hour": 2, "minute": 0}
